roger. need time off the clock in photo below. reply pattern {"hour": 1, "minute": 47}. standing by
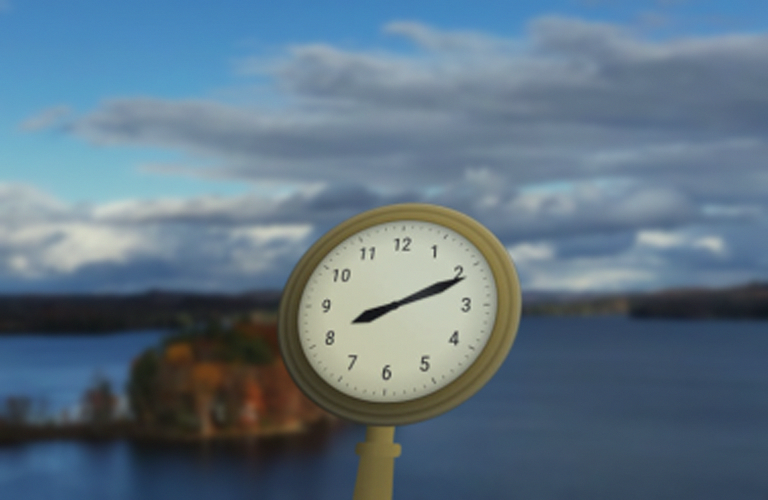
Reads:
{"hour": 8, "minute": 11}
